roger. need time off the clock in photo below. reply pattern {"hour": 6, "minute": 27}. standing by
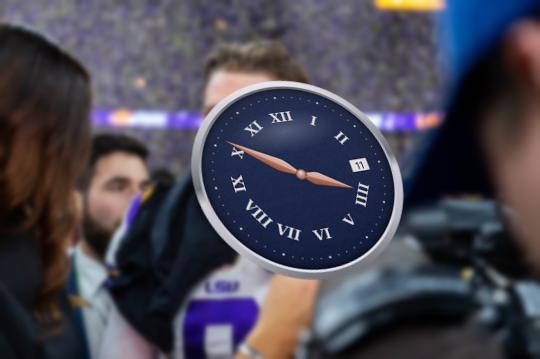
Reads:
{"hour": 3, "minute": 51}
